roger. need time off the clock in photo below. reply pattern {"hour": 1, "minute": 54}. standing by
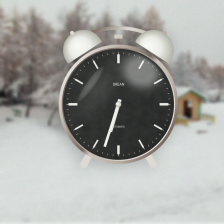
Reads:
{"hour": 6, "minute": 33}
